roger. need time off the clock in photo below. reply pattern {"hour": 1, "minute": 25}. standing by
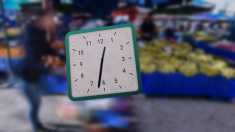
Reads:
{"hour": 12, "minute": 32}
